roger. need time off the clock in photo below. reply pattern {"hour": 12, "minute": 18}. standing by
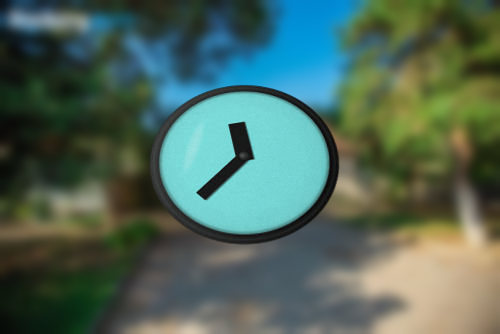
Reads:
{"hour": 11, "minute": 37}
